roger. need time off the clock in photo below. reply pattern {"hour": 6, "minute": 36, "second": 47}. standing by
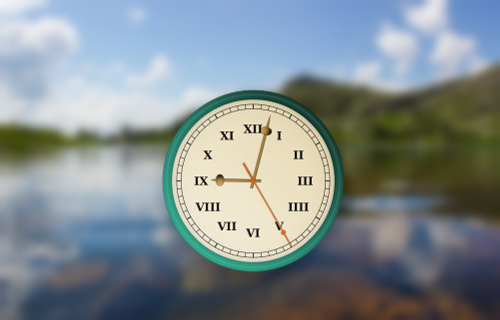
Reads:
{"hour": 9, "minute": 2, "second": 25}
